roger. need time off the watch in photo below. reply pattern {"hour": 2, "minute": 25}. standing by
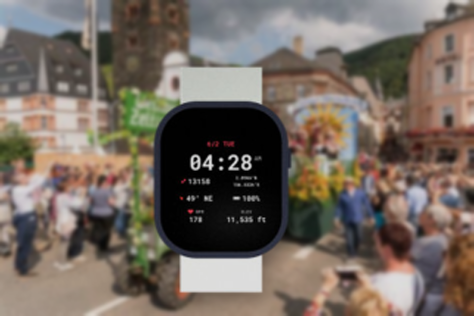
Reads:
{"hour": 4, "minute": 28}
